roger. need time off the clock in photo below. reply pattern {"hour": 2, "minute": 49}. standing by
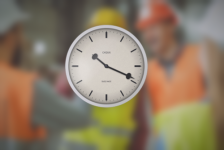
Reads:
{"hour": 10, "minute": 19}
